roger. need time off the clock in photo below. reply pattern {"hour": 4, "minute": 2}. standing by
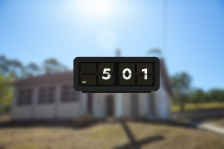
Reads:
{"hour": 5, "minute": 1}
